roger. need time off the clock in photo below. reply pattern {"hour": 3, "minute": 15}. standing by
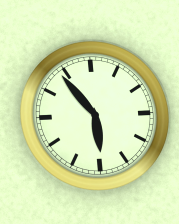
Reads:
{"hour": 5, "minute": 54}
